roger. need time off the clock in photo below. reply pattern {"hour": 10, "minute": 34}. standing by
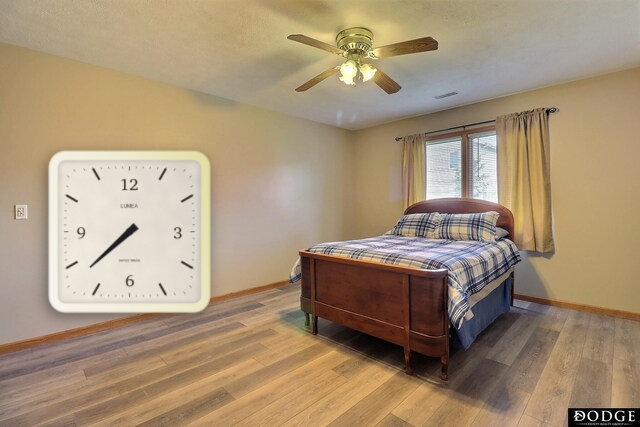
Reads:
{"hour": 7, "minute": 38}
